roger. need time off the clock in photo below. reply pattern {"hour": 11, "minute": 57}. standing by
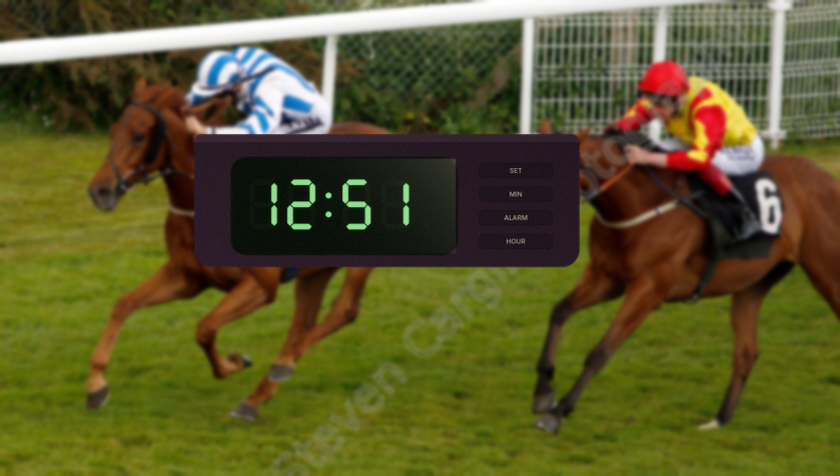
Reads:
{"hour": 12, "minute": 51}
